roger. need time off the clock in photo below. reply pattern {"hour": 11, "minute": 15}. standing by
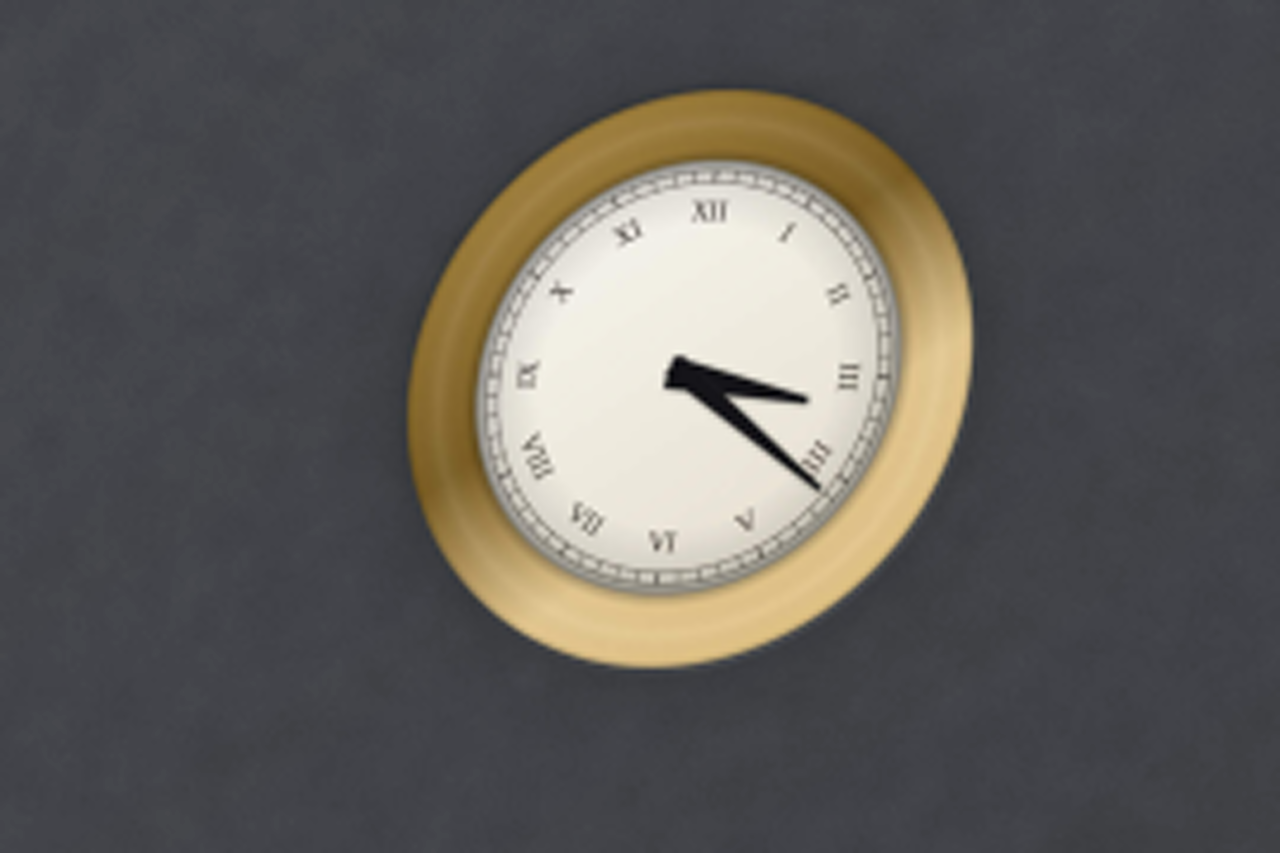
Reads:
{"hour": 3, "minute": 21}
